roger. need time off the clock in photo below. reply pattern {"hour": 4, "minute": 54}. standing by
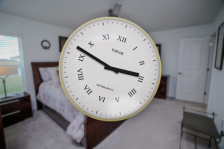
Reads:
{"hour": 2, "minute": 47}
